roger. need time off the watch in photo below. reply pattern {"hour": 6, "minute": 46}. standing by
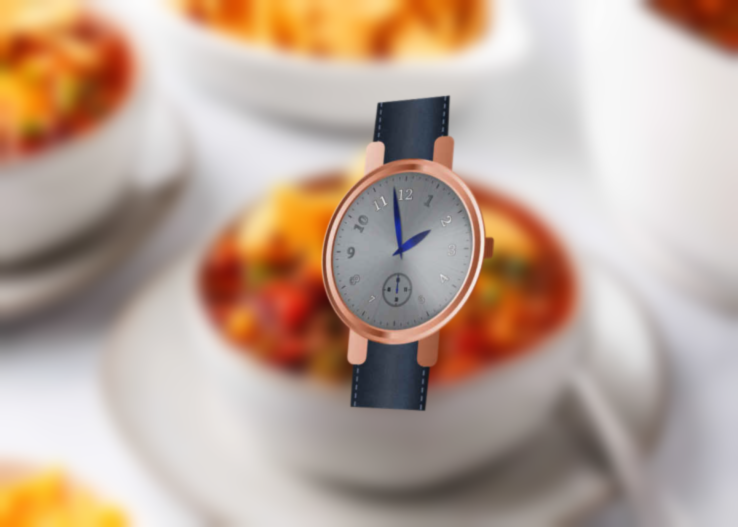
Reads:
{"hour": 1, "minute": 58}
